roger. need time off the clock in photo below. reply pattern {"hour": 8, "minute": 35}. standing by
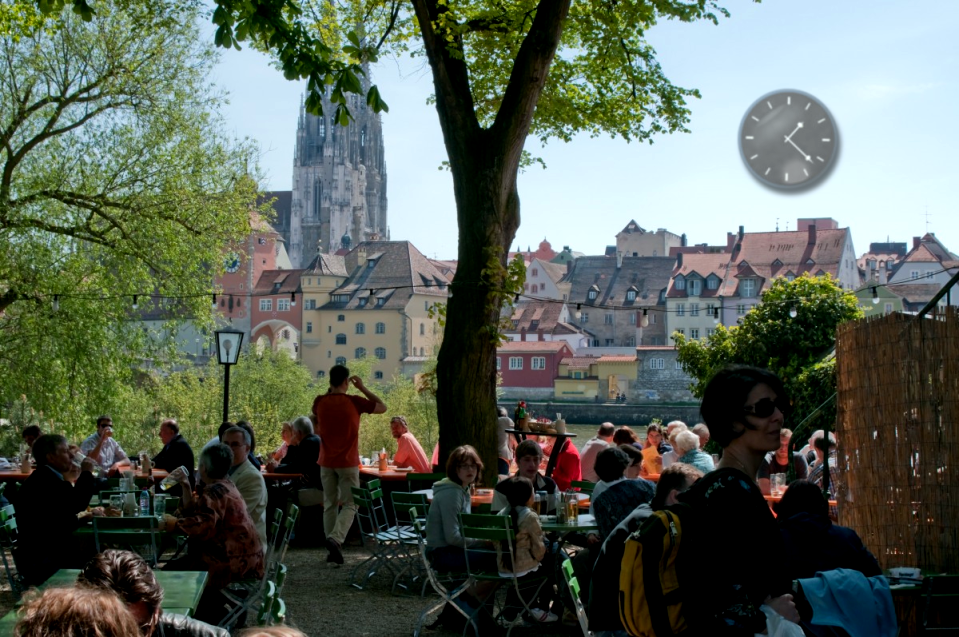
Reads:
{"hour": 1, "minute": 22}
